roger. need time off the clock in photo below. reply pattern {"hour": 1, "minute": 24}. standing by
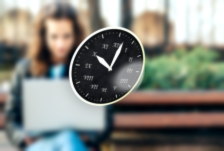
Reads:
{"hour": 10, "minute": 2}
